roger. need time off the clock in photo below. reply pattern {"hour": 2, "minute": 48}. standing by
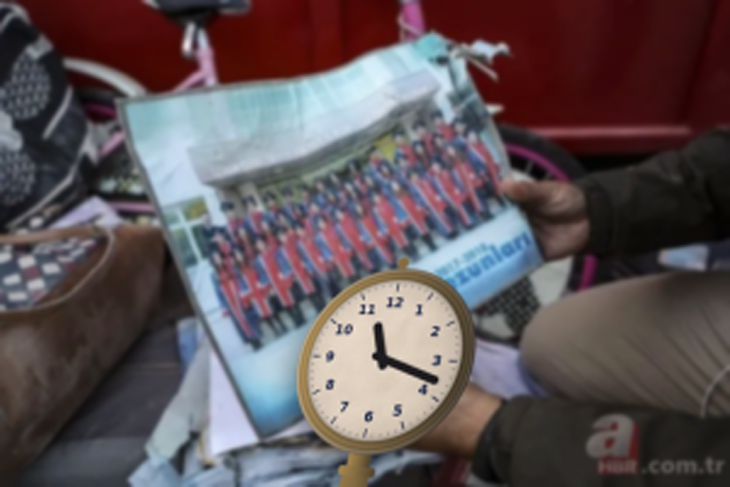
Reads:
{"hour": 11, "minute": 18}
